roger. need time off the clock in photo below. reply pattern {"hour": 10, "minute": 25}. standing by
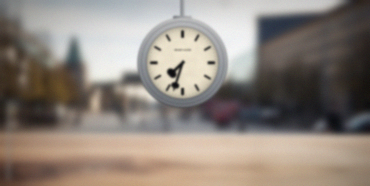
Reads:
{"hour": 7, "minute": 33}
